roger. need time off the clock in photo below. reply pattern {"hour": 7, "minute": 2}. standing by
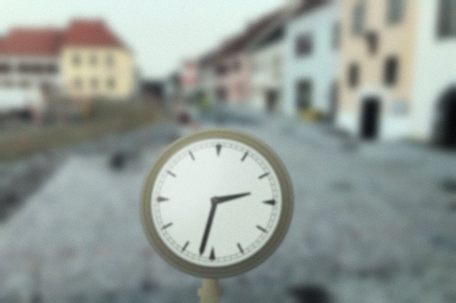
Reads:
{"hour": 2, "minute": 32}
